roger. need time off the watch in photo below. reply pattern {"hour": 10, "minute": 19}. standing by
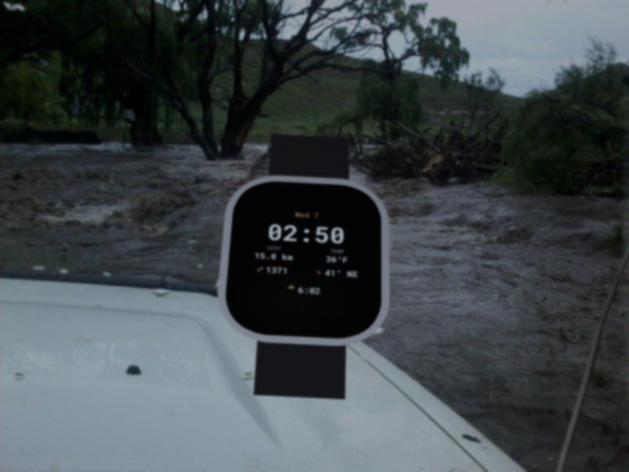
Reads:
{"hour": 2, "minute": 50}
